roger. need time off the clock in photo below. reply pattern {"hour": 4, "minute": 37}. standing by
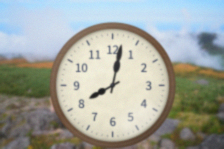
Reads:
{"hour": 8, "minute": 2}
